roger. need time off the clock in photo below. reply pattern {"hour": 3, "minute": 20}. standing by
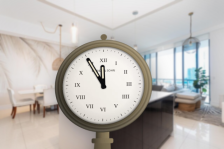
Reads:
{"hour": 11, "minute": 55}
